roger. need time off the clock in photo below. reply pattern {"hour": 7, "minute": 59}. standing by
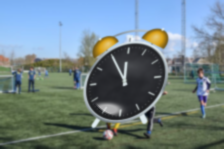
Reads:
{"hour": 11, "minute": 55}
